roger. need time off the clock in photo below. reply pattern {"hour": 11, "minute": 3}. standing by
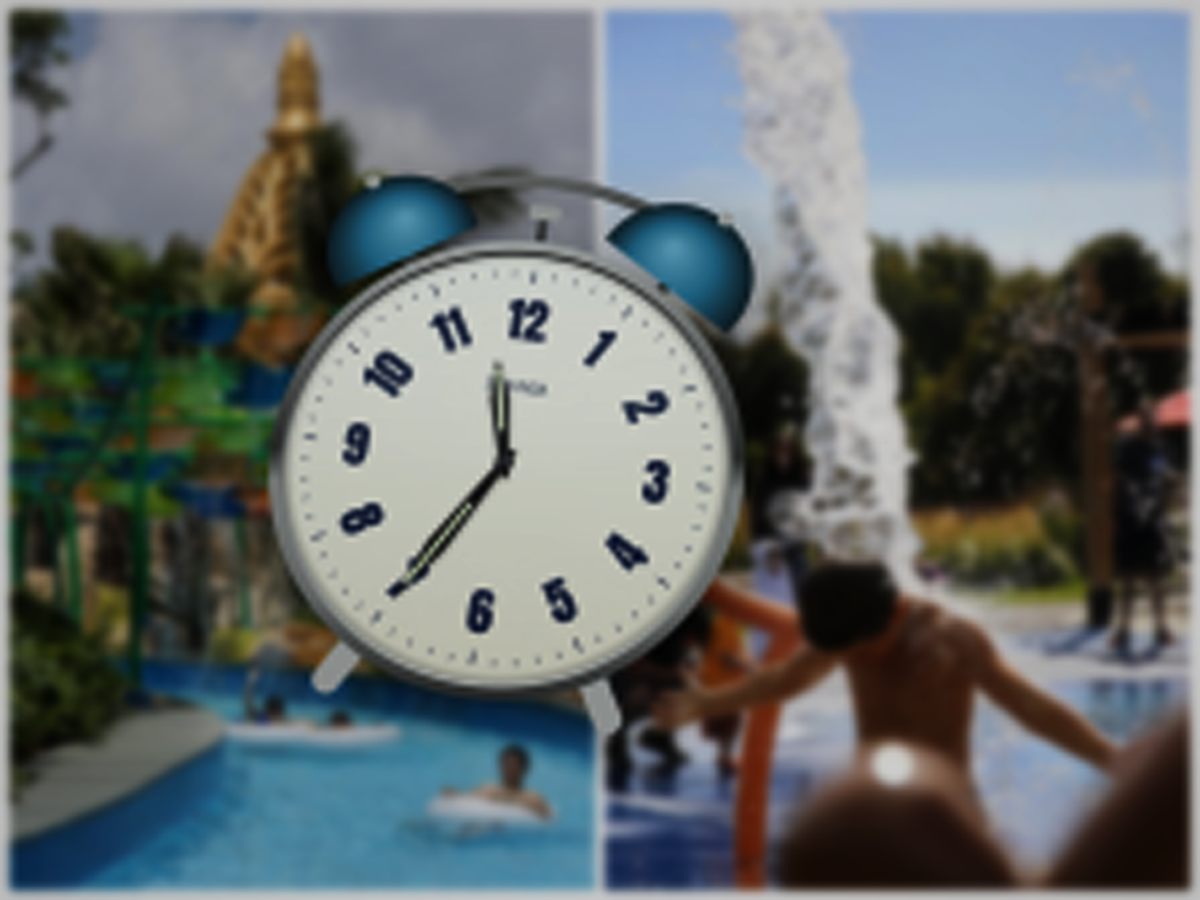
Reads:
{"hour": 11, "minute": 35}
